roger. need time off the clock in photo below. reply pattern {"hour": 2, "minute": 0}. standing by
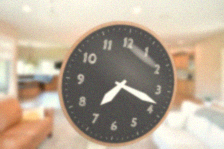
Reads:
{"hour": 7, "minute": 18}
